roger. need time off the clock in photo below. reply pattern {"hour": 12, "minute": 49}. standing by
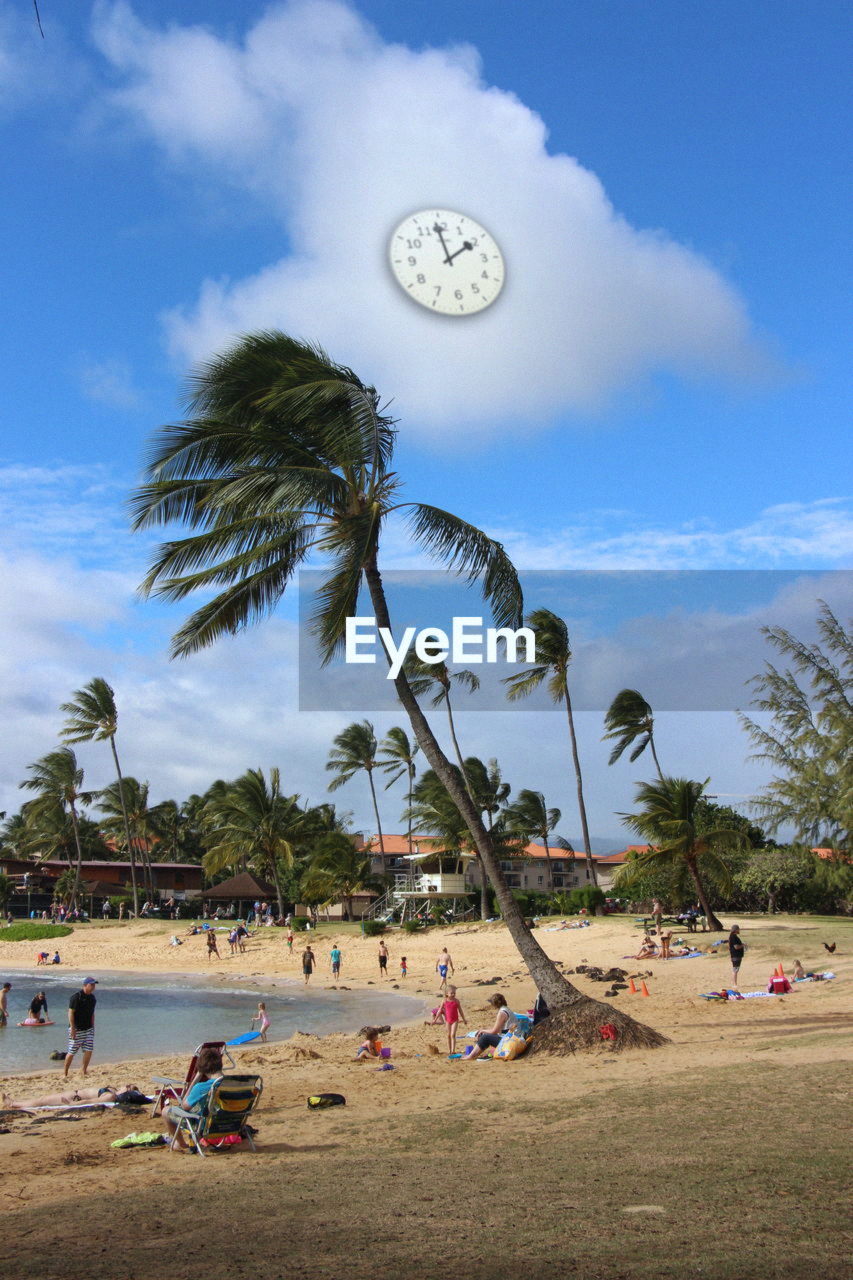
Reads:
{"hour": 1, "minute": 59}
